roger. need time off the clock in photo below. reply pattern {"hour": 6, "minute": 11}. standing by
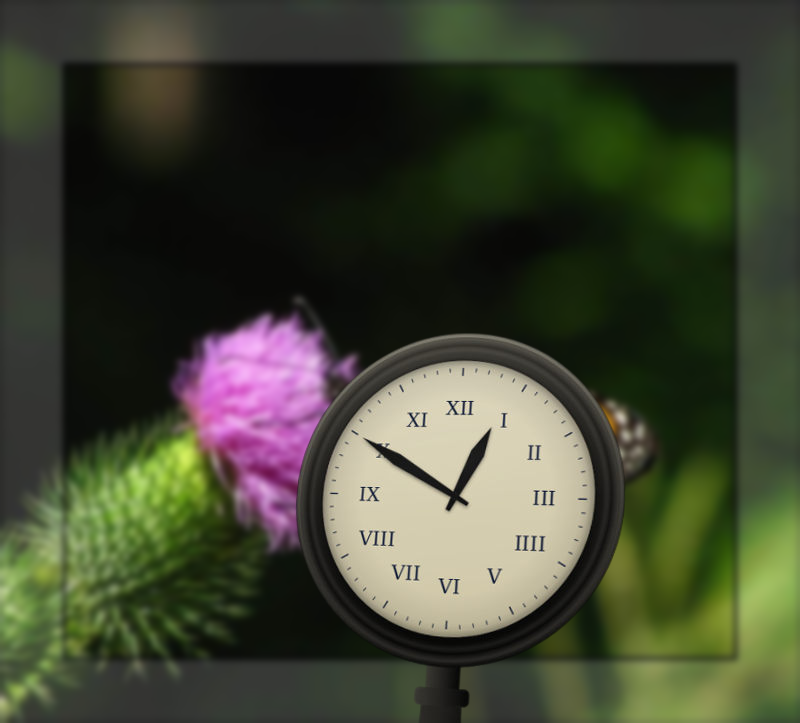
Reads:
{"hour": 12, "minute": 50}
